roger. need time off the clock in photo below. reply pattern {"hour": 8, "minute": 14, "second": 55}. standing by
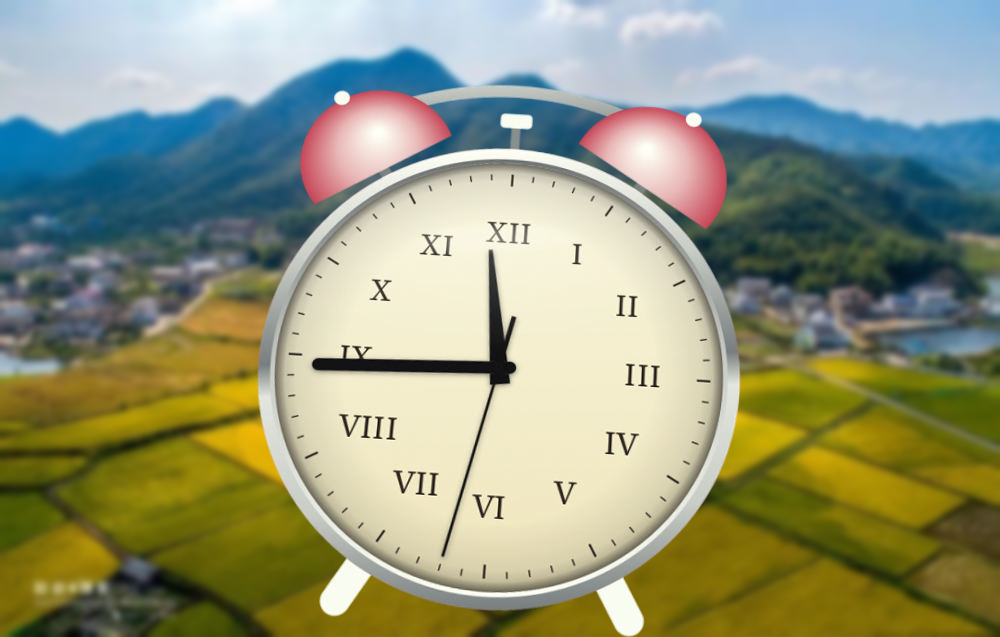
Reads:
{"hour": 11, "minute": 44, "second": 32}
